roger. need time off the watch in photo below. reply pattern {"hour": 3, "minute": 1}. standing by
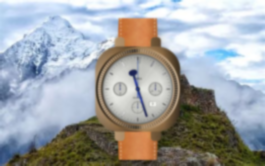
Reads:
{"hour": 11, "minute": 27}
